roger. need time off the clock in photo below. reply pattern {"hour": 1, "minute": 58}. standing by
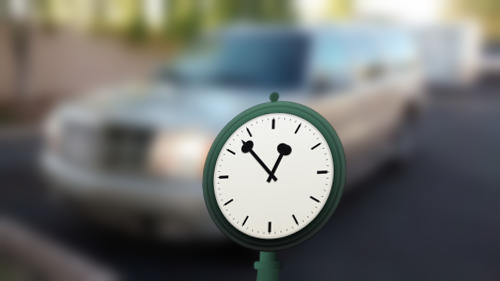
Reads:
{"hour": 12, "minute": 53}
